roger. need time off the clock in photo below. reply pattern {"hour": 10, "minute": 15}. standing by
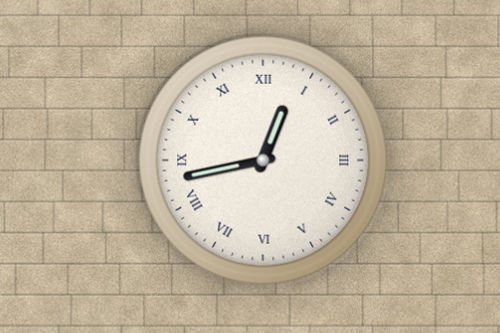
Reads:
{"hour": 12, "minute": 43}
